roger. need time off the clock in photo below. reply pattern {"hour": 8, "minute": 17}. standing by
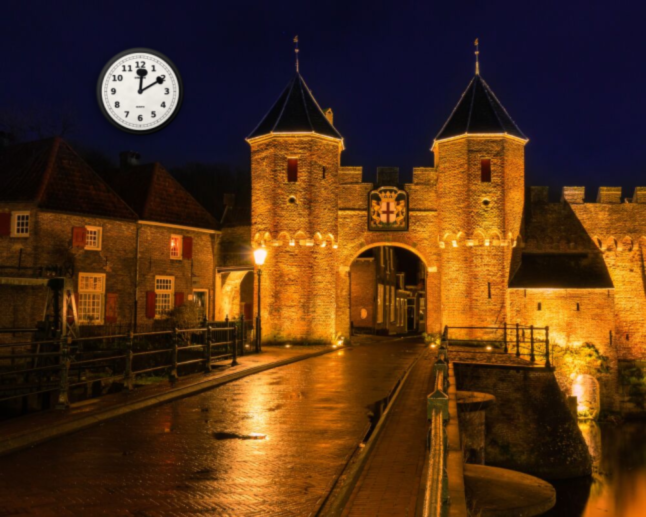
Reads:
{"hour": 12, "minute": 10}
